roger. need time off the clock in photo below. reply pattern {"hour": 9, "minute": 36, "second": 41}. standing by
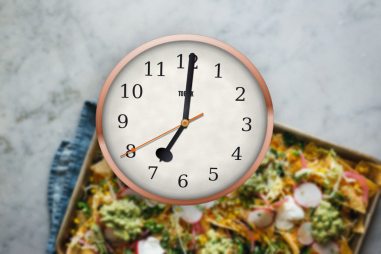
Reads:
{"hour": 7, "minute": 0, "second": 40}
